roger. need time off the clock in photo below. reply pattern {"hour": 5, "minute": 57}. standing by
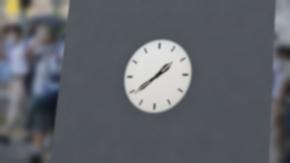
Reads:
{"hour": 1, "minute": 39}
